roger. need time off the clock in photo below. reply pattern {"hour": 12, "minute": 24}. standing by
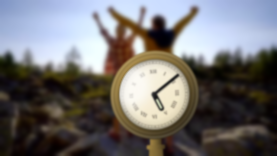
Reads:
{"hour": 5, "minute": 9}
